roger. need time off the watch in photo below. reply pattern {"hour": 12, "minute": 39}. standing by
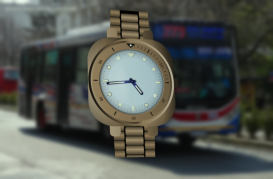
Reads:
{"hour": 4, "minute": 44}
